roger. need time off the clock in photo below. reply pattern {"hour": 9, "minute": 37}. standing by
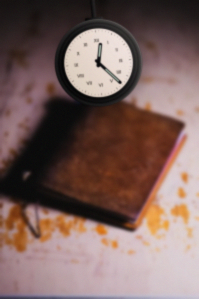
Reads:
{"hour": 12, "minute": 23}
